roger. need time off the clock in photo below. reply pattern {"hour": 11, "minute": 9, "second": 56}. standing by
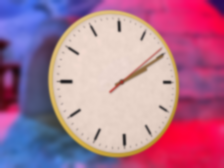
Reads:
{"hour": 2, "minute": 10, "second": 9}
